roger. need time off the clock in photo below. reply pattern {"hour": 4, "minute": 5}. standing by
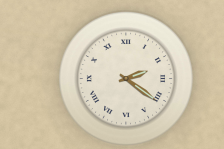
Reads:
{"hour": 2, "minute": 21}
